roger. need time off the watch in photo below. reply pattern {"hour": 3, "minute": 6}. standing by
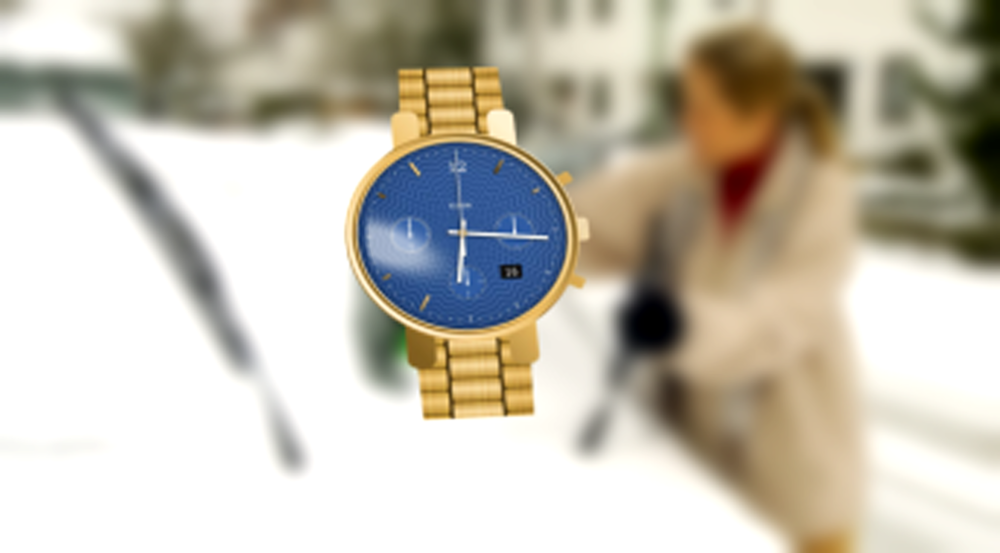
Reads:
{"hour": 6, "minute": 16}
